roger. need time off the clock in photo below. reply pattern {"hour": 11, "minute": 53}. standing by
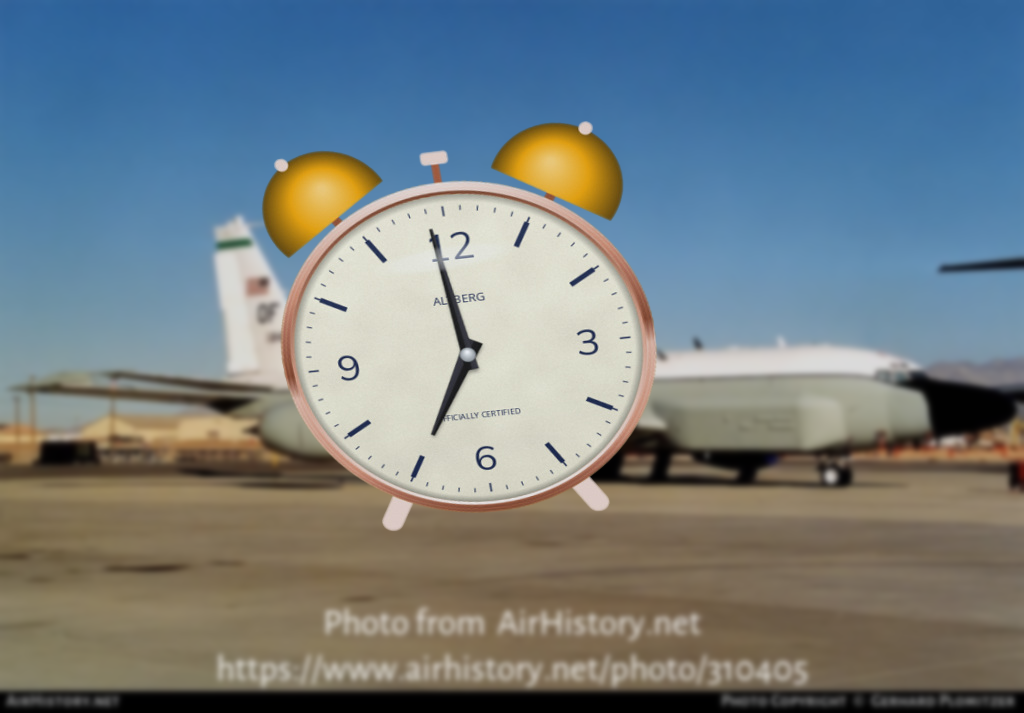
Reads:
{"hour": 6, "minute": 59}
